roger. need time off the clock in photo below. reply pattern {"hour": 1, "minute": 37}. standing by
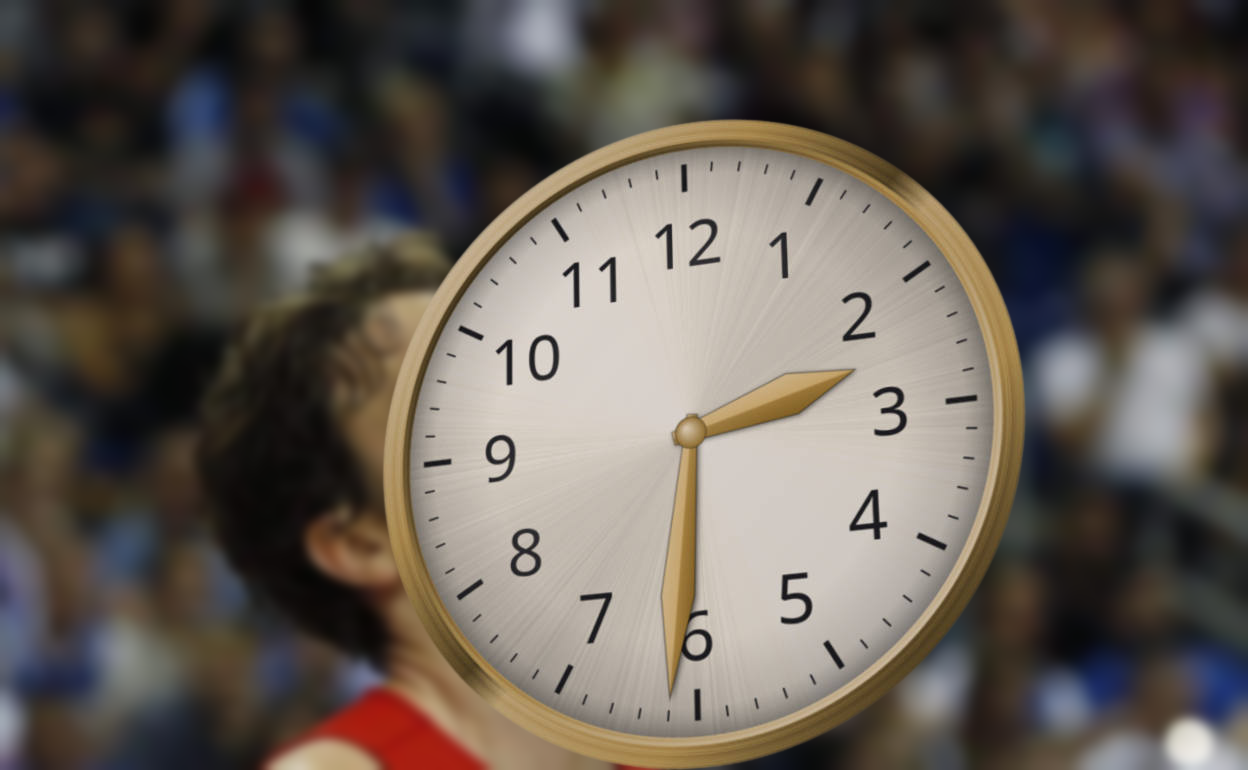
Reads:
{"hour": 2, "minute": 31}
